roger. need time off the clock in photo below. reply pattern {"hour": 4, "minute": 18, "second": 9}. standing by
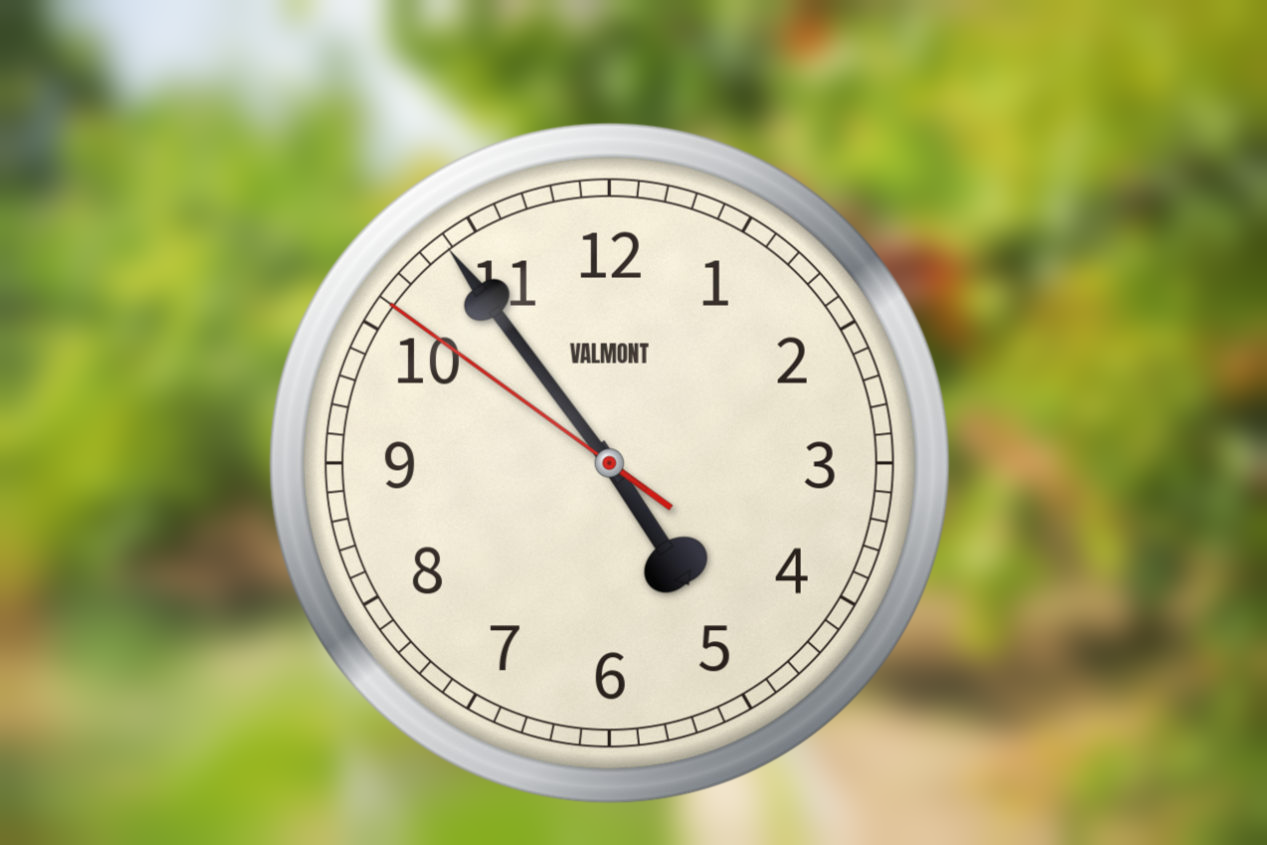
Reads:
{"hour": 4, "minute": 53, "second": 51}
